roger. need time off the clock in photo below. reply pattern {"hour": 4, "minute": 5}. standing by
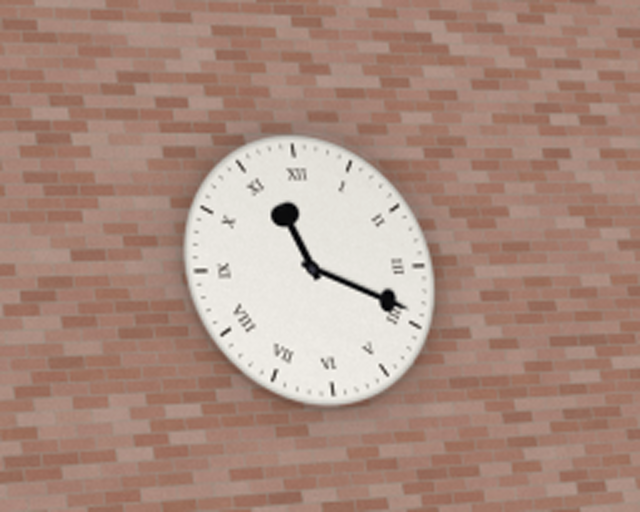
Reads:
{"hour": 11, "minute": 19}
